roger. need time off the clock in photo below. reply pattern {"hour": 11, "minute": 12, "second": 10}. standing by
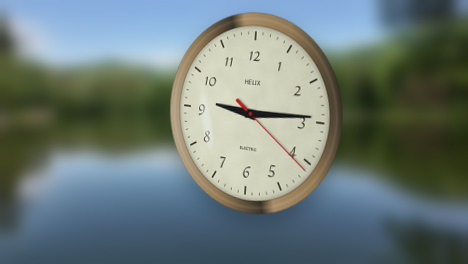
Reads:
{"hour": 9, "minute": 14, "second": 21}
